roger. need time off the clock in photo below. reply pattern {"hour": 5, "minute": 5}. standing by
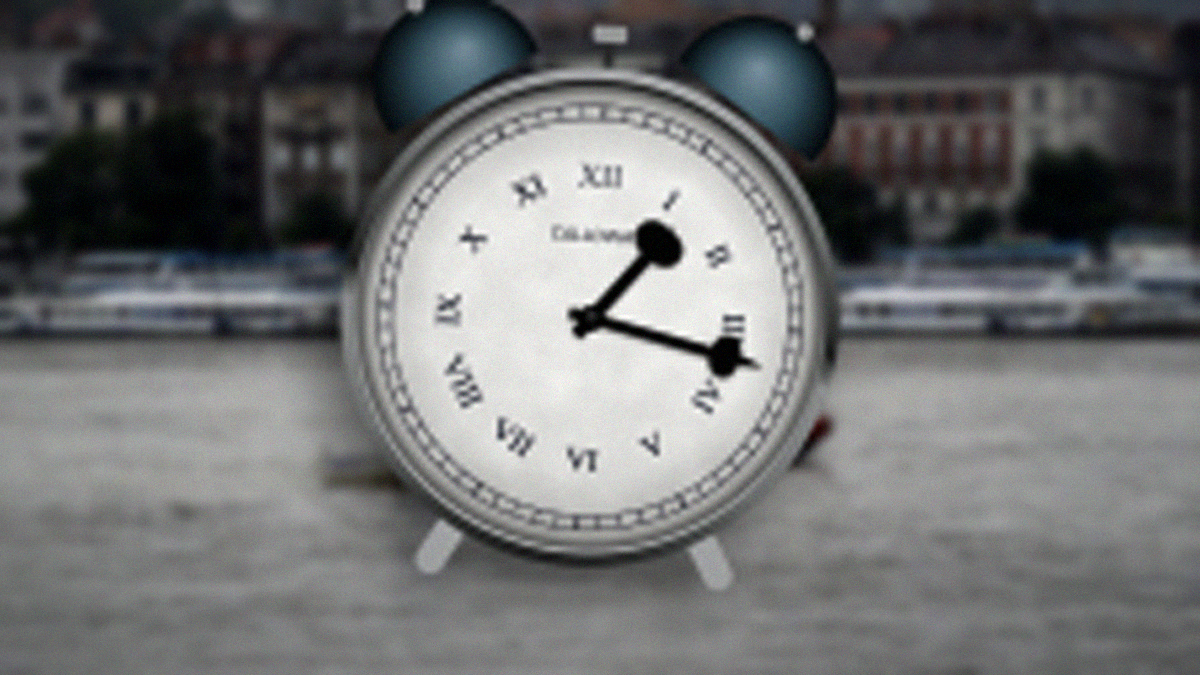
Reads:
{"hour": 1, "minute": 17}
